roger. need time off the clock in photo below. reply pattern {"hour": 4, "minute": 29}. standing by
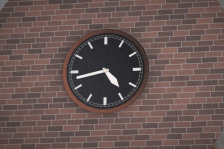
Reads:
{"hour": 4, "minute": 43}
